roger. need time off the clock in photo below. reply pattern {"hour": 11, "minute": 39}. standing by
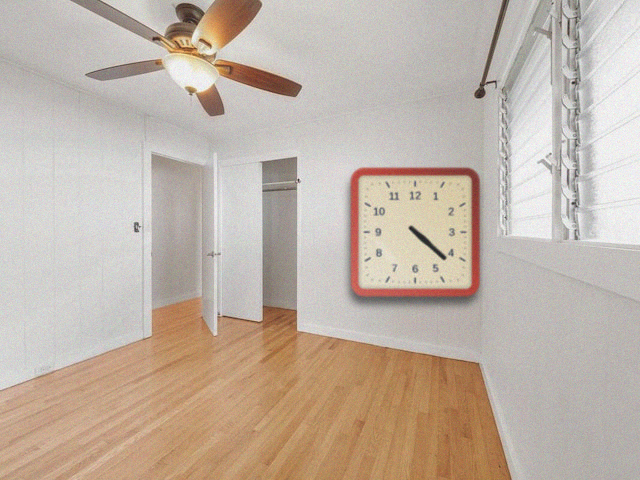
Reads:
{"hour": 4, "minute": 22}
